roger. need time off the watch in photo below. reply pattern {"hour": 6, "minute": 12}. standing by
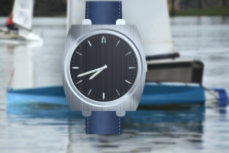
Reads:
{"hour": 7, "minute": 42}
